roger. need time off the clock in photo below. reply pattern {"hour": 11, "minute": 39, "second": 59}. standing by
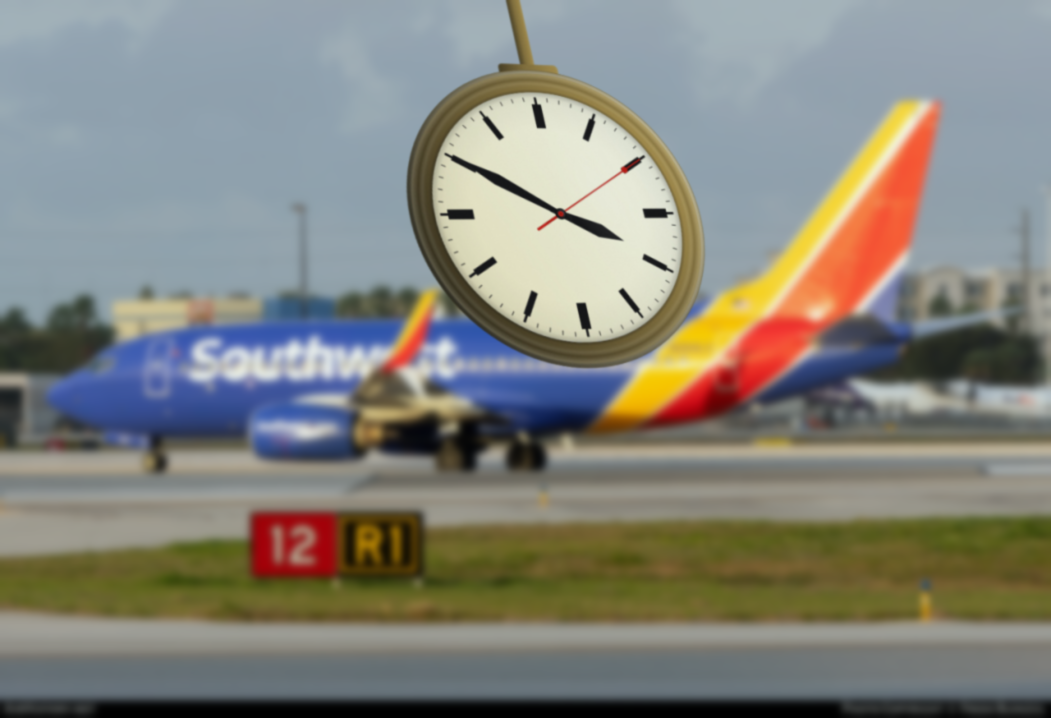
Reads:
{"hour": 3, "minute": 50, "second": 10}
